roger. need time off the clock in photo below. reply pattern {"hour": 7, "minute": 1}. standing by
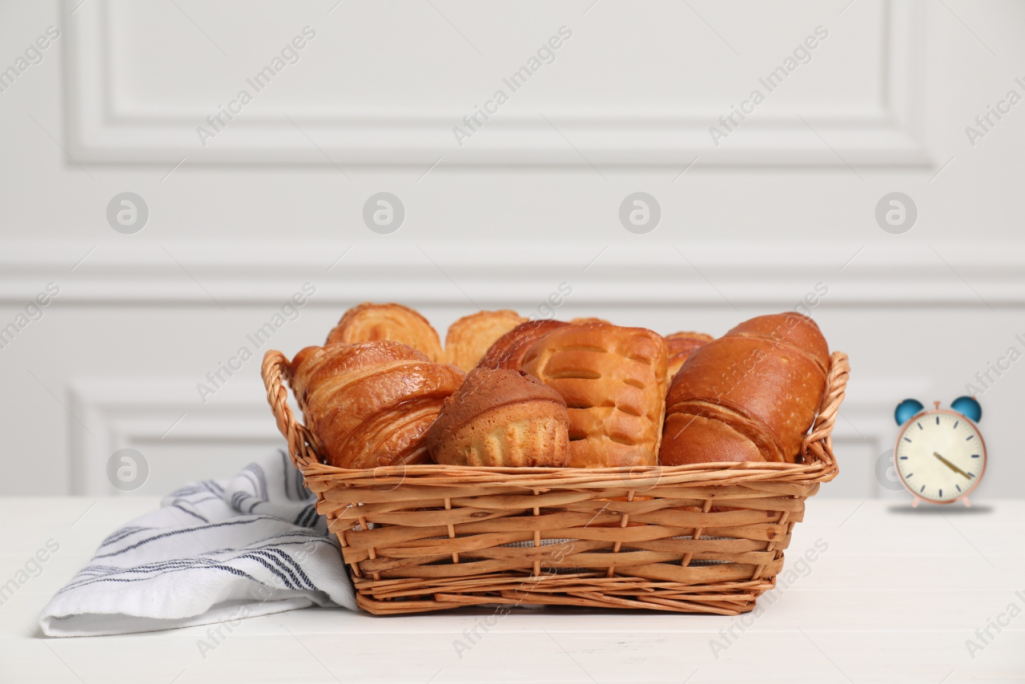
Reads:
{"hour": 4, "minute": 21}
